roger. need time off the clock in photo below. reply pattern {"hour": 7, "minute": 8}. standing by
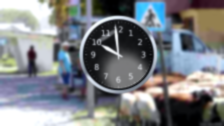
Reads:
{"hour": 9, "minute": 59}
